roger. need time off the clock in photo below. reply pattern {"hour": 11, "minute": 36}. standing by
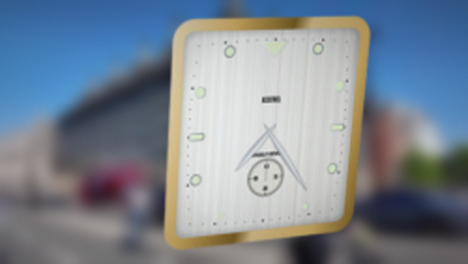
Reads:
{"hour": 7, "minute": 24}
